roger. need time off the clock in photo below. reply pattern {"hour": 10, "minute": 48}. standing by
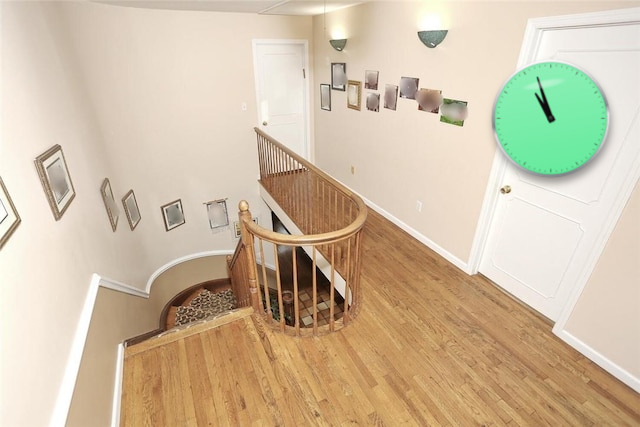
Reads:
{"hour": 10, "minute": 57}
